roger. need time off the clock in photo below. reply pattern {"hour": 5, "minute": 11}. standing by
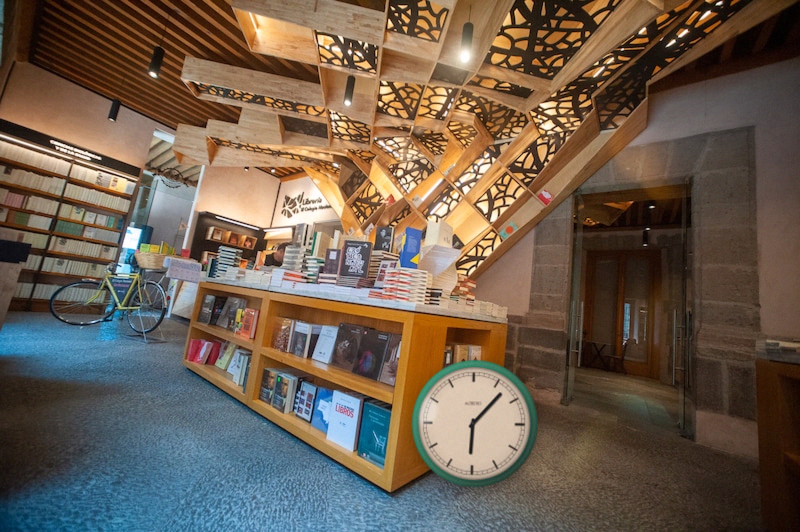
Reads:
{"hour": 6, "minute": 7}
